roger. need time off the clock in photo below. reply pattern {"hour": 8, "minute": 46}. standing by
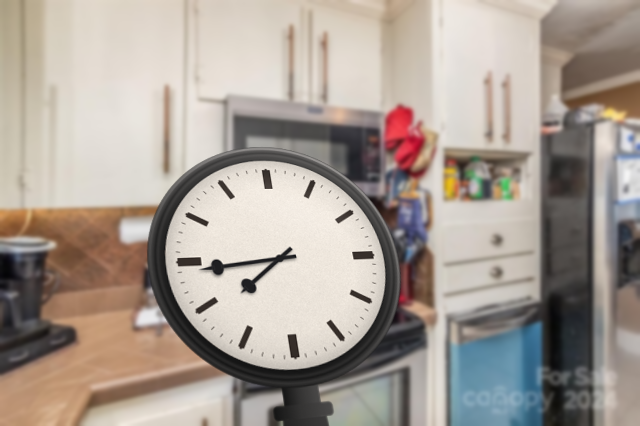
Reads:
{"hour": 7, "minute": 44}
